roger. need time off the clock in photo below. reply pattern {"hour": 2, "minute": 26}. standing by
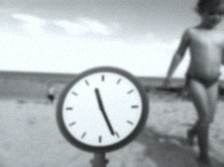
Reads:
{"hour": 11, "minute": 26}
